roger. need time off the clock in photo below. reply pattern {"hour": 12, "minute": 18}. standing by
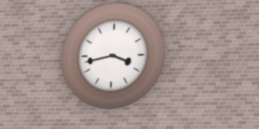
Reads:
{"hour": 3, "minute": 43}
